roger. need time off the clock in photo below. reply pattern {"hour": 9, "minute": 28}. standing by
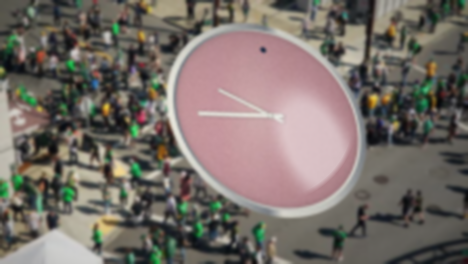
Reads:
{"hour": 9, "minute": 44}
